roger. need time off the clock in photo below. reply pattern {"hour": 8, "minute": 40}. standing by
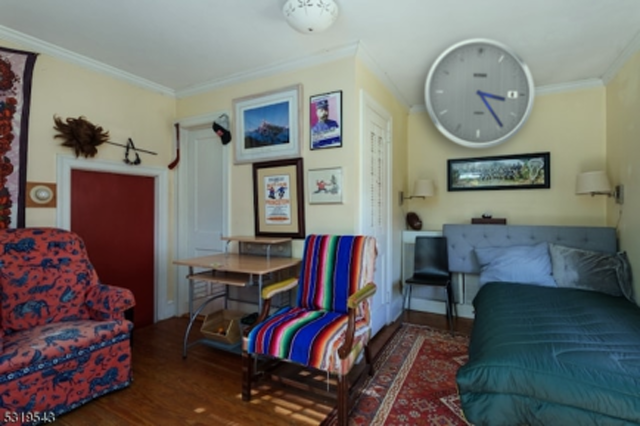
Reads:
{"hour": 3, "minute": 24}
